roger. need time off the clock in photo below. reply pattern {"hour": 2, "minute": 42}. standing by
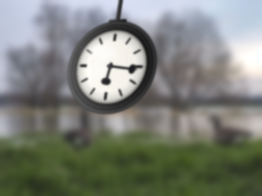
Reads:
{"hour": 6, "minute": 16}
